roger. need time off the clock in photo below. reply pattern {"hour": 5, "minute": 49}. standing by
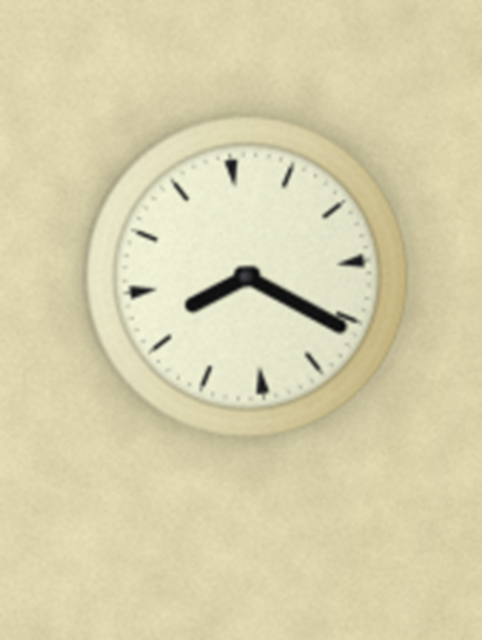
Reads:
{"hour": 8, "minute": 21}
